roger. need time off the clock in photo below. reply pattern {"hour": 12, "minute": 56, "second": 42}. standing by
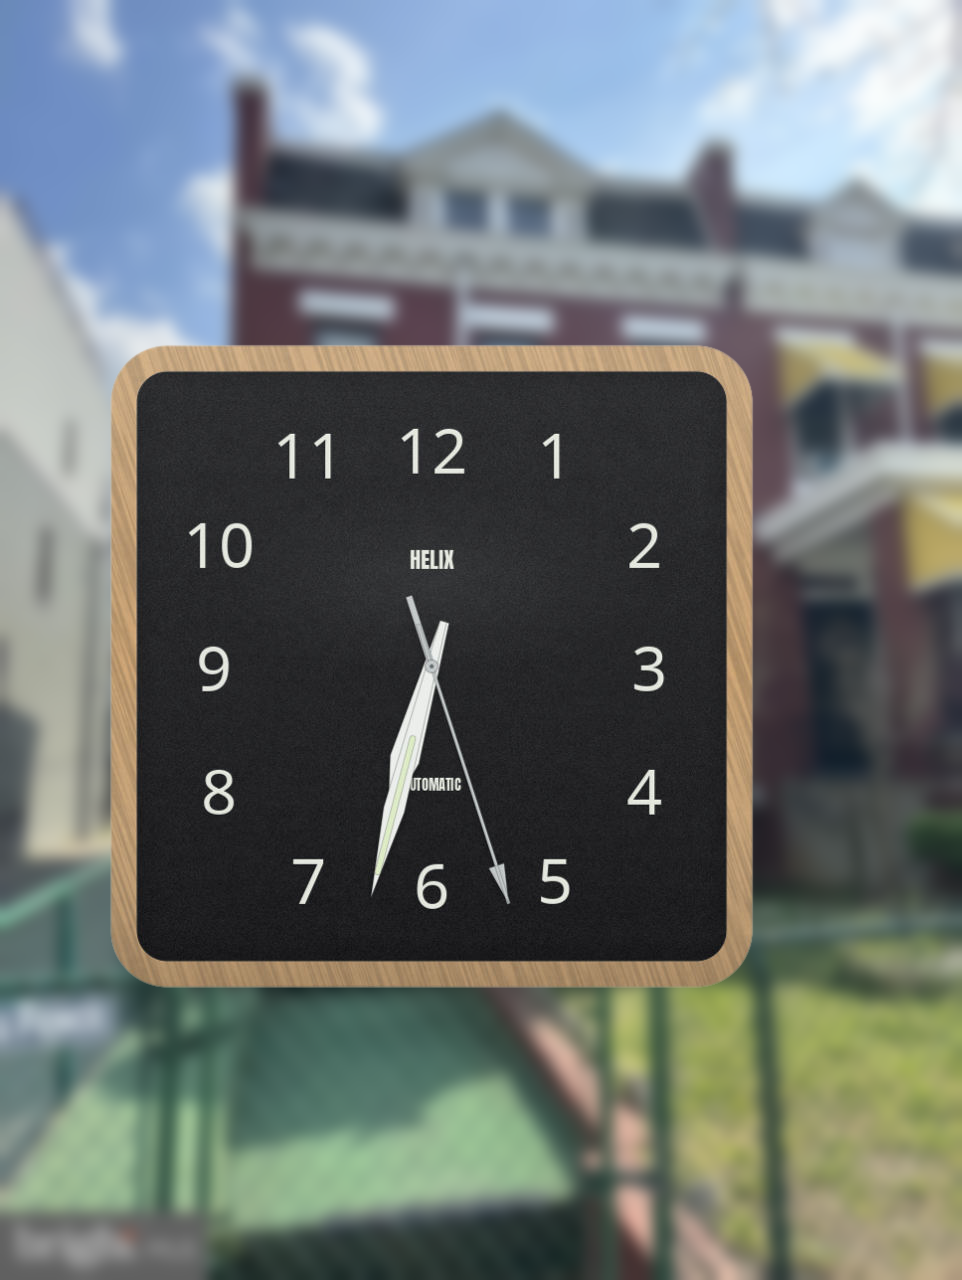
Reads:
{"hour": 6, "minute": 32, "second": 27}
